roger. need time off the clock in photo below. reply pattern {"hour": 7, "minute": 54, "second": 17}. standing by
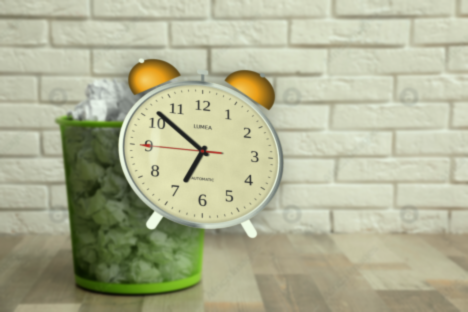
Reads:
{"hour": 6, "minute": 51, "second": 45}
